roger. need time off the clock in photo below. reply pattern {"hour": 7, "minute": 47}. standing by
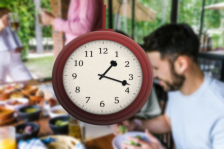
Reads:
{"hour": 1, "minute": 18}
